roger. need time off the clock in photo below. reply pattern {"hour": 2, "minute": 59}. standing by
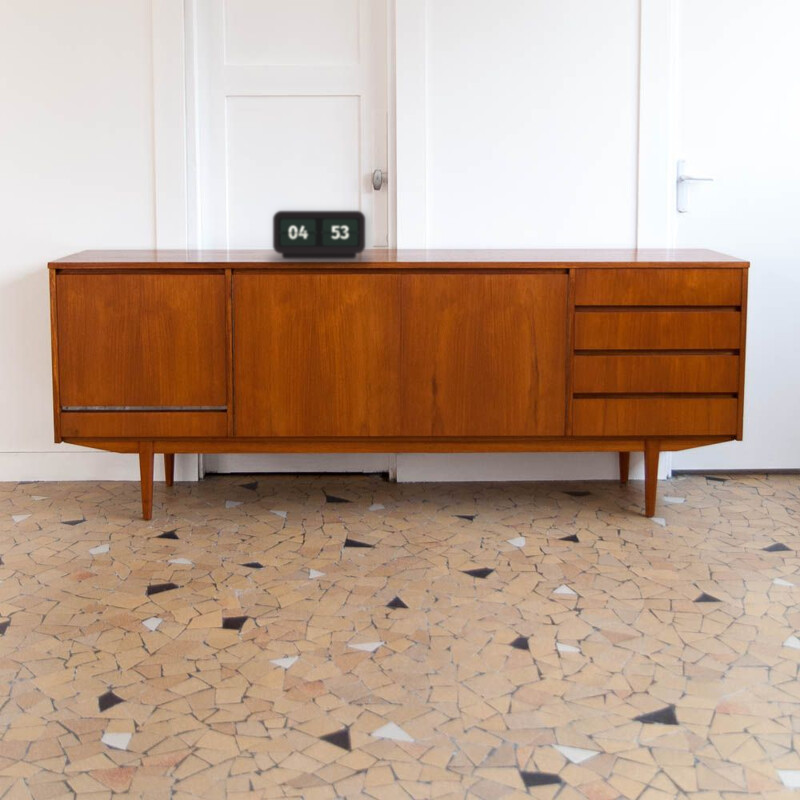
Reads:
{"hour": 4, "minute": 53}
